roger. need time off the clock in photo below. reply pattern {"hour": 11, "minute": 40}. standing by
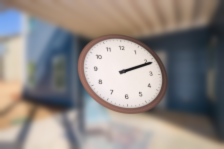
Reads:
{"hour": 2, "minute": 11}
